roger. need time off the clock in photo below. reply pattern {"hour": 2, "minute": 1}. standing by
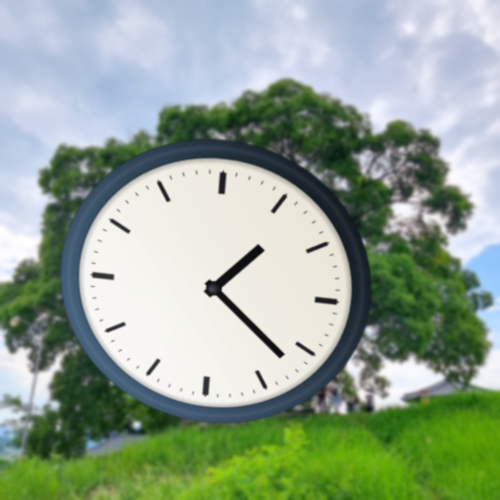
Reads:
{"hour": 1, "minute": 22}
